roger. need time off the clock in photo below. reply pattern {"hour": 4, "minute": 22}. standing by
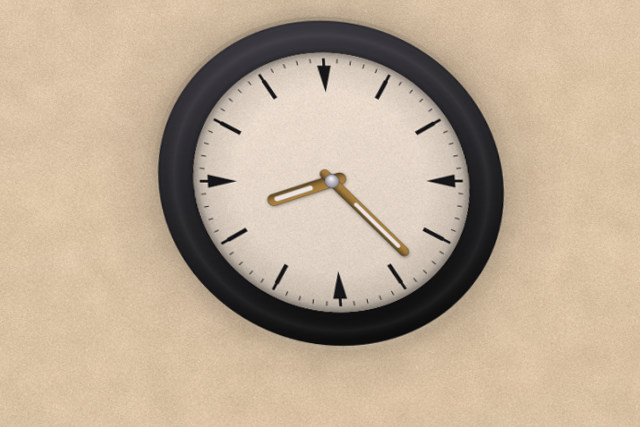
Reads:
{"hour": 8, "minute": 23}
